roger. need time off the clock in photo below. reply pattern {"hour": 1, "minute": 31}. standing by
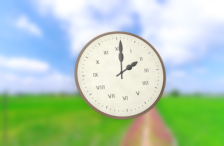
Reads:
{"hour": 2, "minute": 1}
